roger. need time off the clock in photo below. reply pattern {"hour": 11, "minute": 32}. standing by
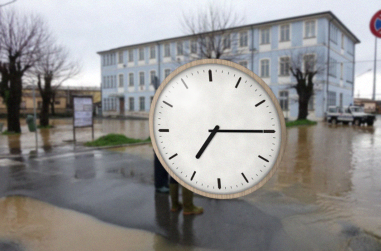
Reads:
{"hour": 7, "minute": 15}
